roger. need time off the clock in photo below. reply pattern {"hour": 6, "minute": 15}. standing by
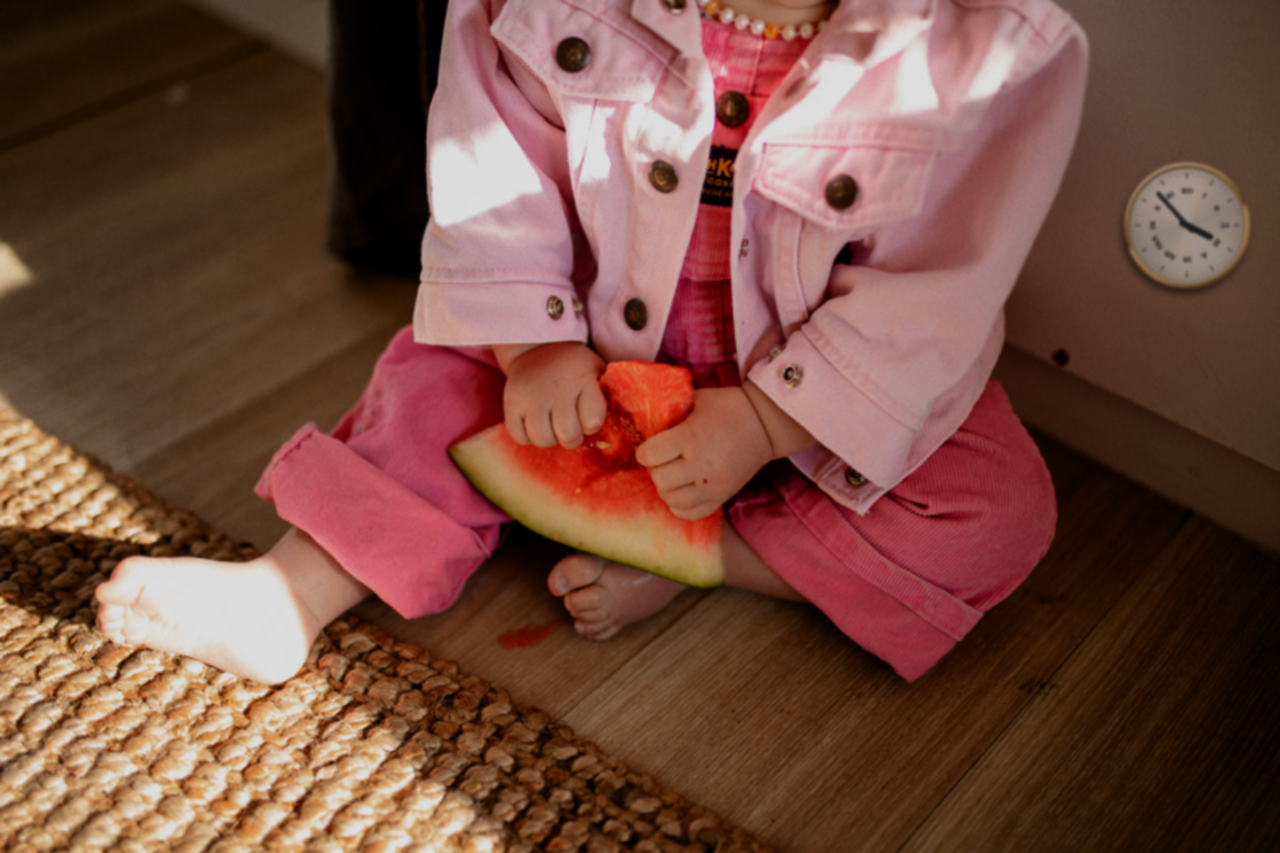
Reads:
{"hour": 3, "minute": 53}
